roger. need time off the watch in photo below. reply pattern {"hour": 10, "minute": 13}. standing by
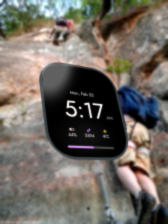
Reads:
{"hour": 5, "minute": 17}
